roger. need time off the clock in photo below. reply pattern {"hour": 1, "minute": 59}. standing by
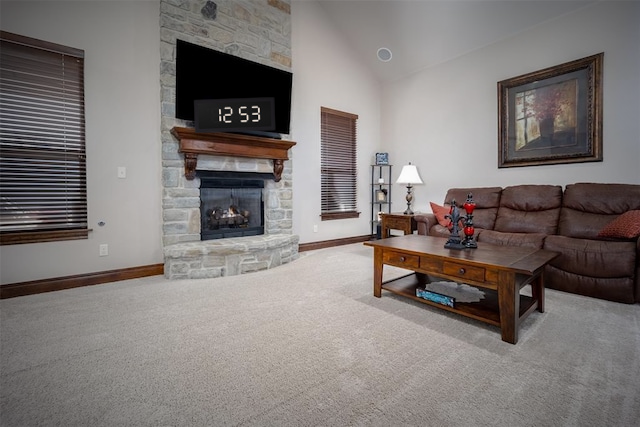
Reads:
{"hour": 12, "minute": 53}
